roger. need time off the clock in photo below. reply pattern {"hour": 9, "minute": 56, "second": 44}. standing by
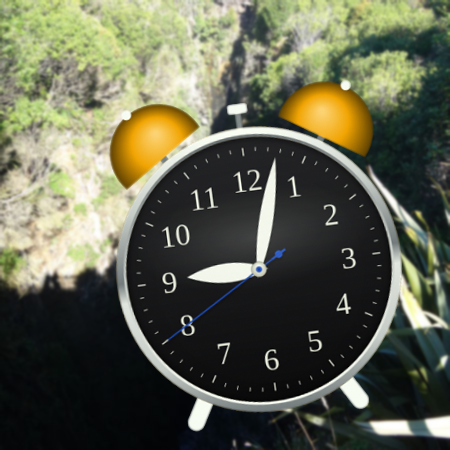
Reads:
{"hour": 9, "minute": 2, "second": 40}
